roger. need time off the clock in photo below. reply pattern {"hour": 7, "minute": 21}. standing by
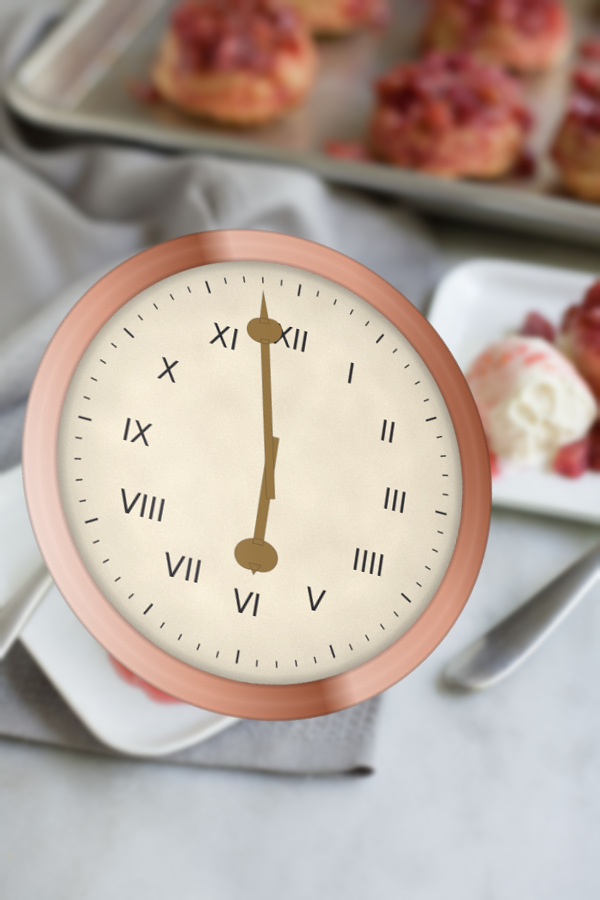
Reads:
{"hour": 5, "minute": 58}
